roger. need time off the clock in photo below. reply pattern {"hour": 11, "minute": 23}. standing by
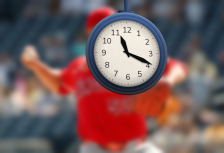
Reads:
{"hour": 11, "minute": 19}
